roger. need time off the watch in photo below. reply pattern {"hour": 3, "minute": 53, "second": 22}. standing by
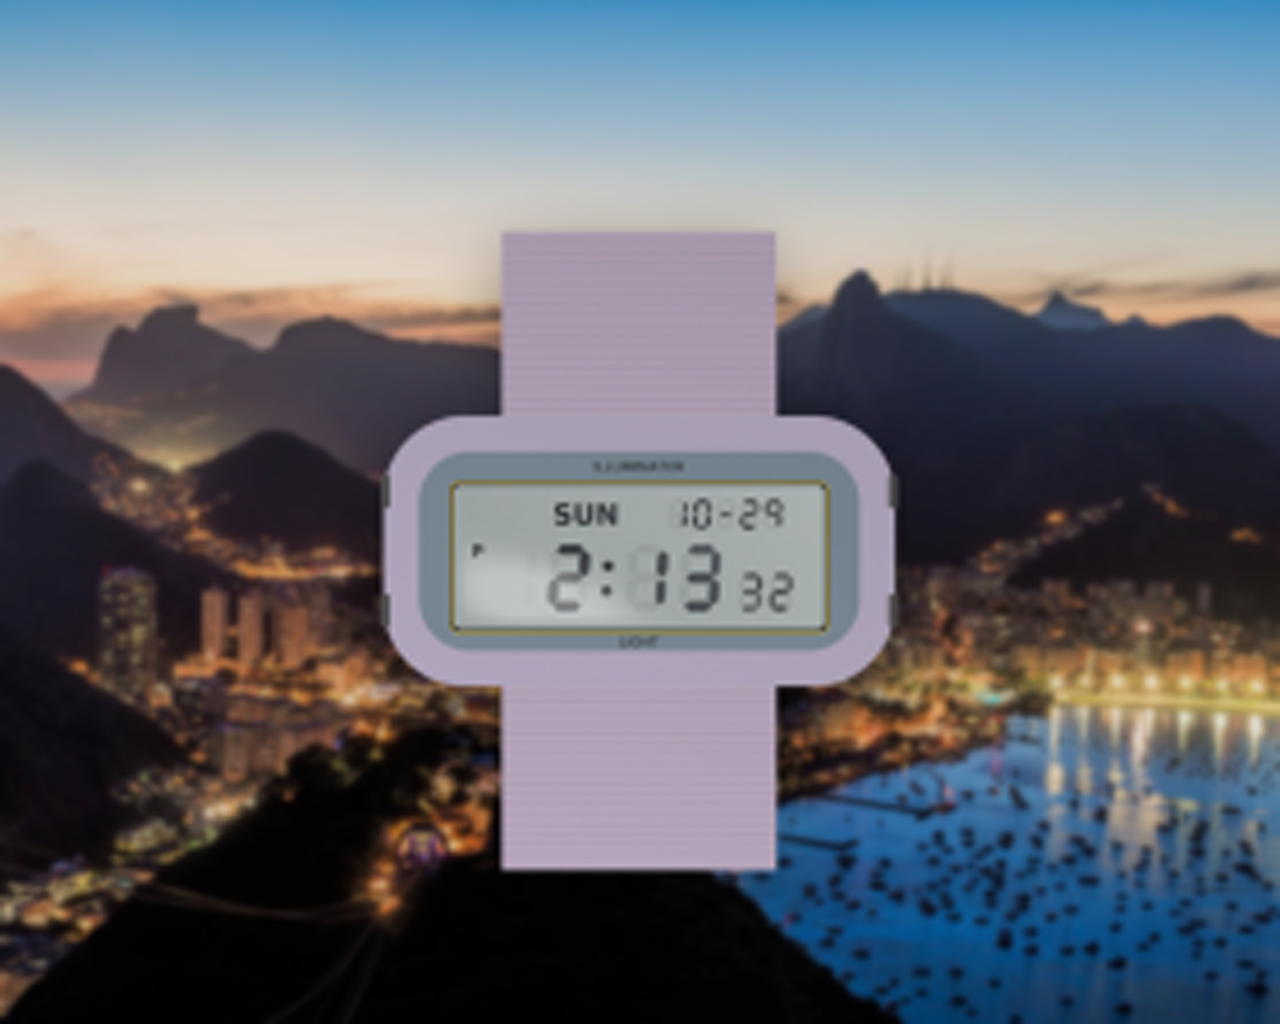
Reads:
{"hour": 2, "minute": 13, "second": 32}
